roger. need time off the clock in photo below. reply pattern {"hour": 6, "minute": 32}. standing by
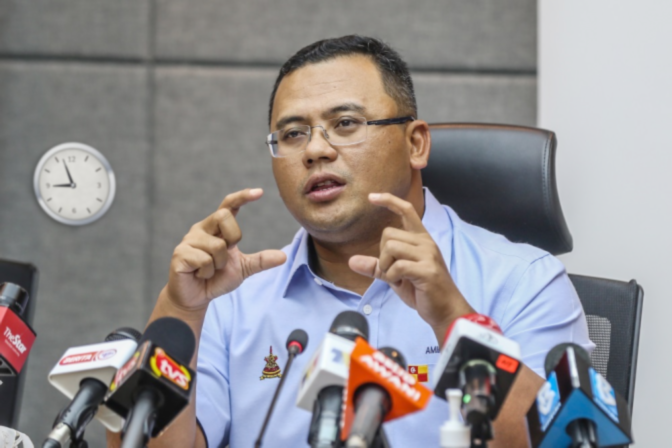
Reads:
{"hour": 8, "minute": 57}
